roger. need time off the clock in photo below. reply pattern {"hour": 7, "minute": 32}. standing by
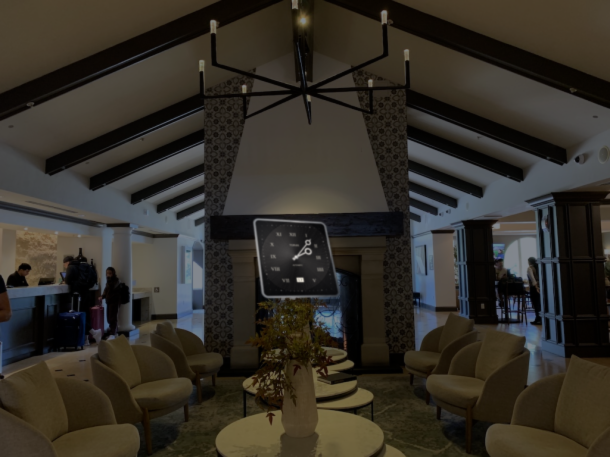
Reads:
{"hour": 2, "minute": 7}
